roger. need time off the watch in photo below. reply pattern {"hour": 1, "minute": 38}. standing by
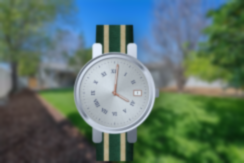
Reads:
{"hour": 4, "minute": 1}
